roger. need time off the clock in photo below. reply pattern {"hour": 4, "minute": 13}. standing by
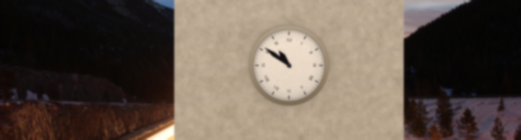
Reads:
{"hour": 10, "minute": 51}
